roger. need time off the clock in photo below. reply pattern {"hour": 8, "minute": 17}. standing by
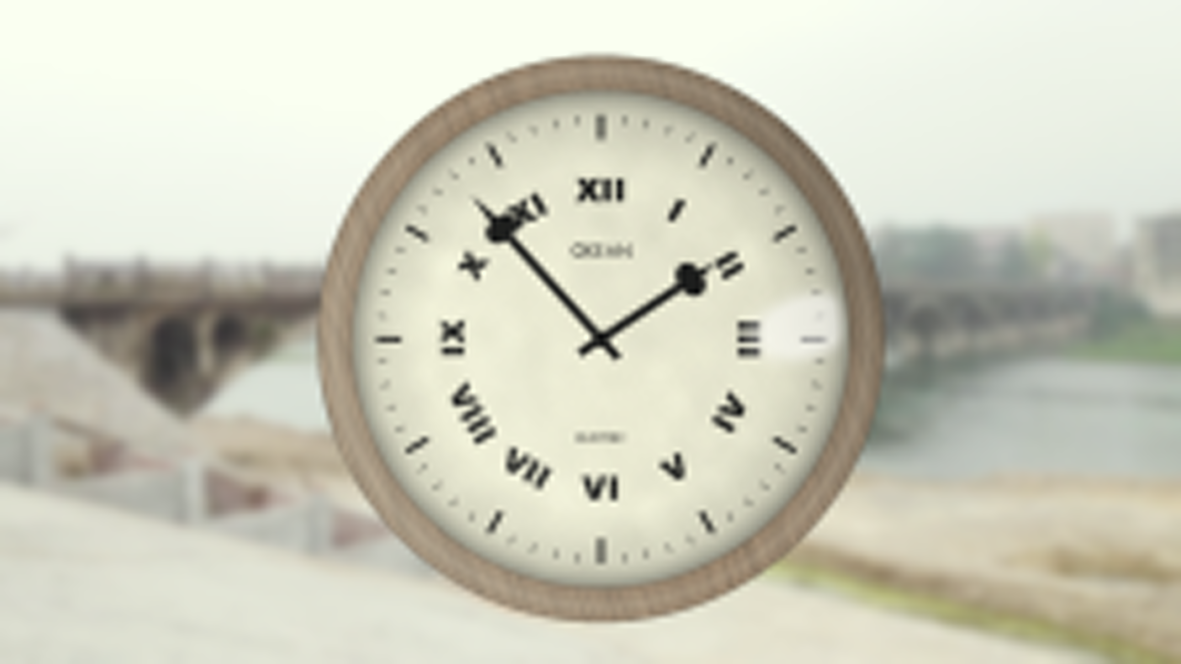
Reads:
{"hour": 1, "minute": 53}
